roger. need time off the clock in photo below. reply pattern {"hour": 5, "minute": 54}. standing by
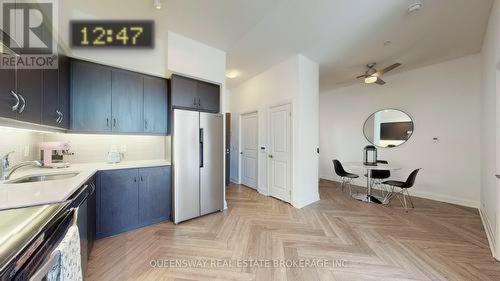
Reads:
{"hour": 12, "minute": 47}
